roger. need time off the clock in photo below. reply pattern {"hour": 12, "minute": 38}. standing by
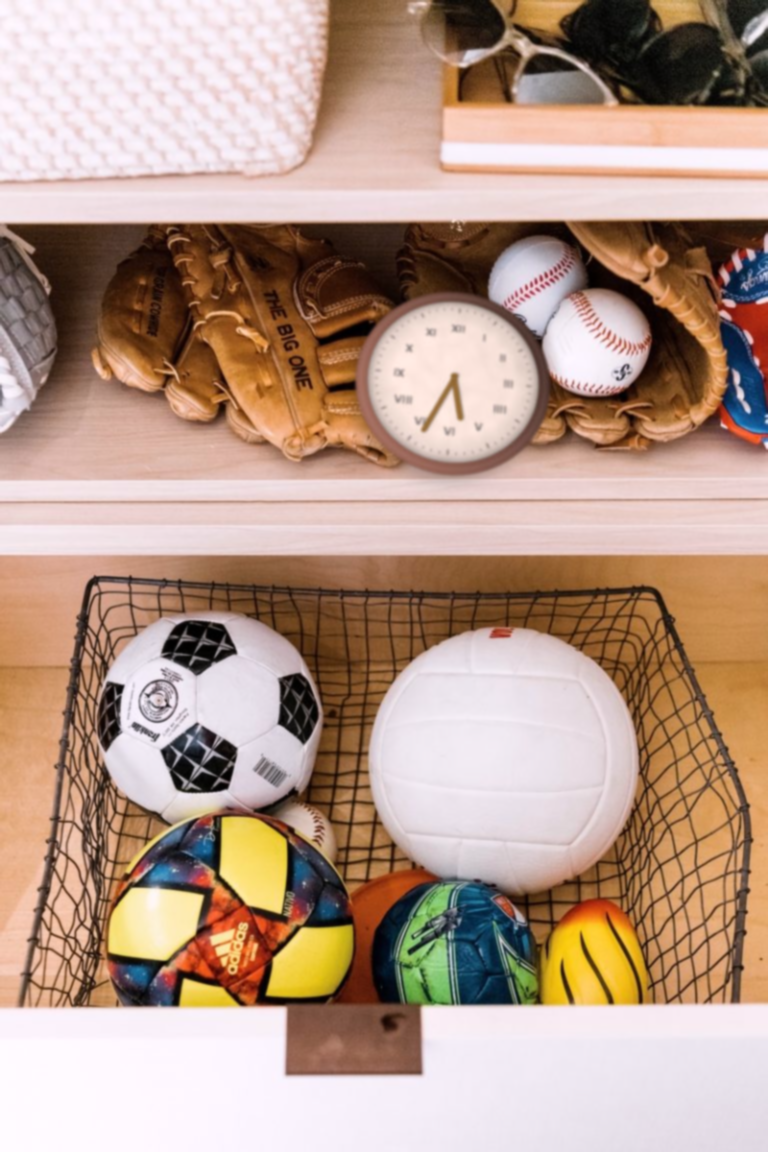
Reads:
{"hour": 5, "minute": 34}
